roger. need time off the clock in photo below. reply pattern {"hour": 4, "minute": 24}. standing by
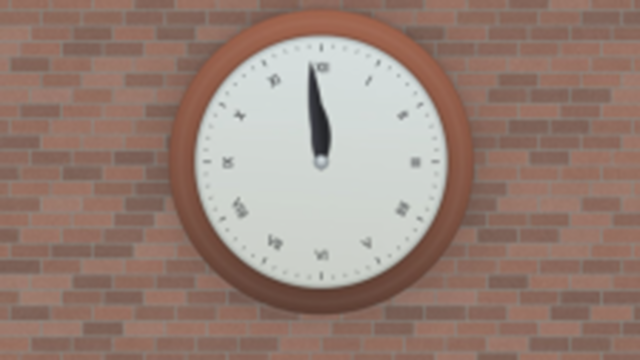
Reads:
{"hour": 11, "minute": 59}
